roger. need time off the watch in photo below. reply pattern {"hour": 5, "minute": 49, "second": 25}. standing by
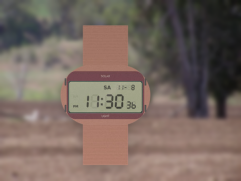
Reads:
{"hour": 11, "minute": 30, "second": 36}
